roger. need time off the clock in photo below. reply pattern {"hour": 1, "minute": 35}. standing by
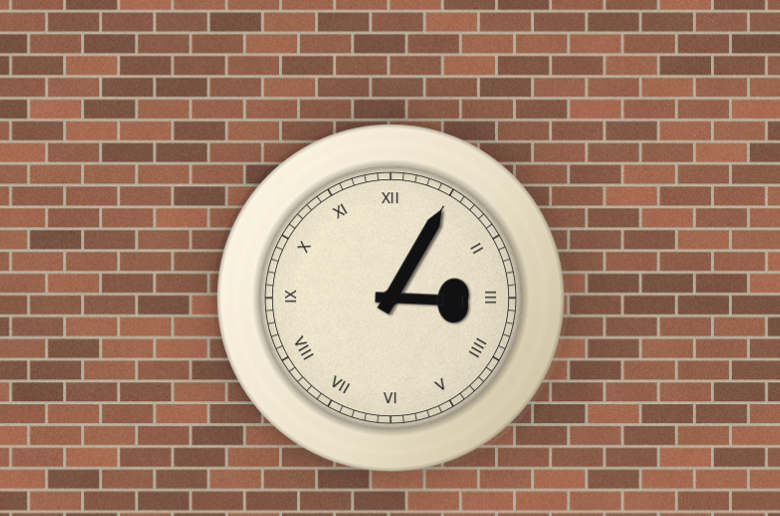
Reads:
{"hour": 3, "minute": 5}
